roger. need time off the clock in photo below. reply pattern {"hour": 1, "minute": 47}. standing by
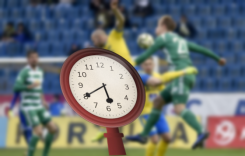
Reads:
{"hour": 5, "minute": 40}
